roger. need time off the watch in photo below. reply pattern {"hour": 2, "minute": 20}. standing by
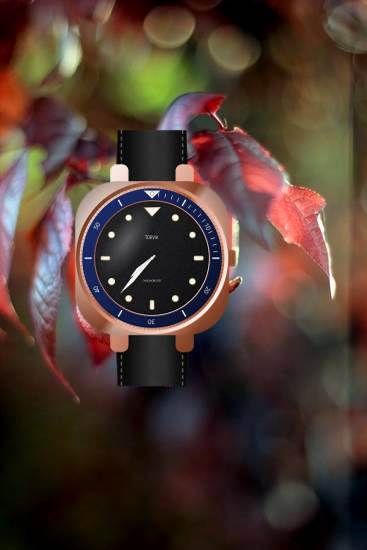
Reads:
{"hour": 7, "minute": 37}
